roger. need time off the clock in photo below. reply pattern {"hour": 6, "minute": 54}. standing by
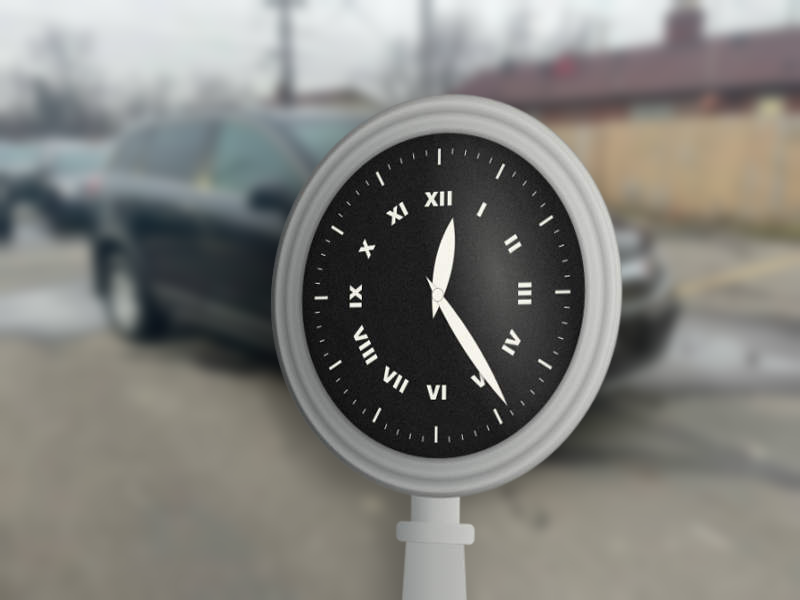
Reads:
{"hour": 12, "minute": 24}
